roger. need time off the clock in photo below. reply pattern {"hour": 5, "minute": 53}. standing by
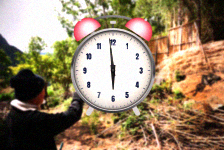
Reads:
{"hour": 5, "minute": 59}
